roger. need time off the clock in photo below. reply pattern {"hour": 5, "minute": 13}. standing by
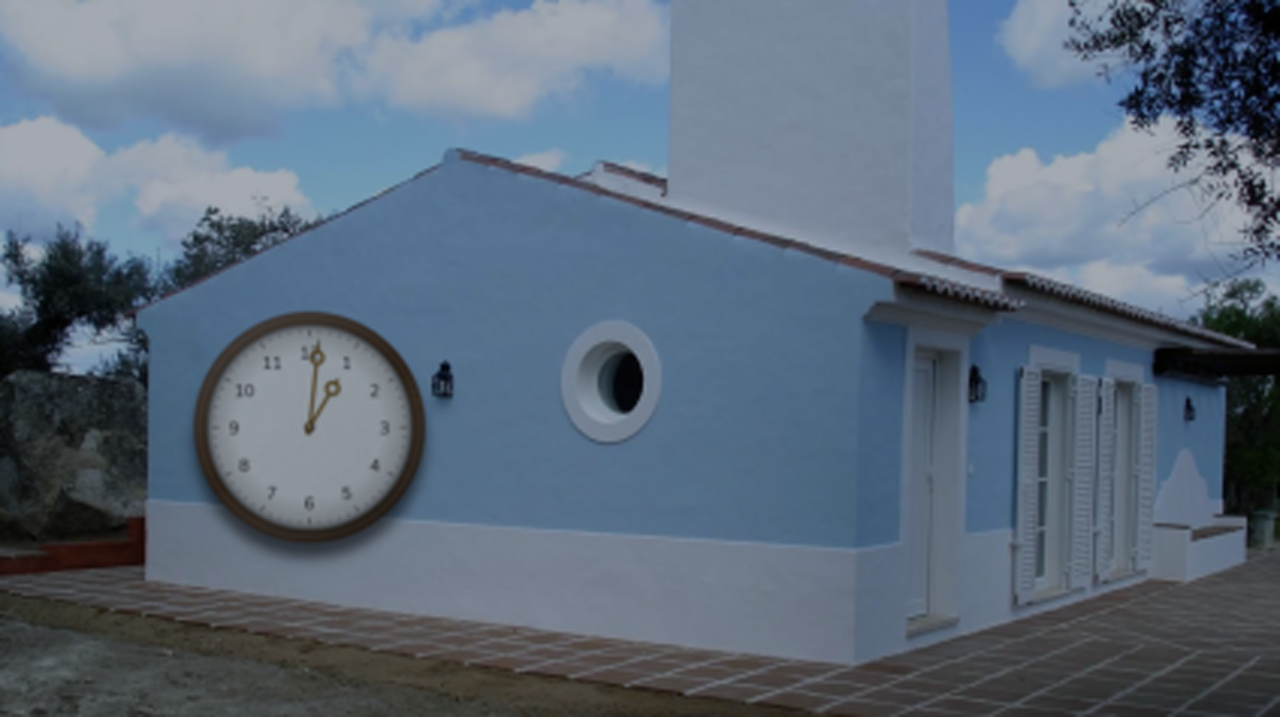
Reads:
{"hour": 1, "minute": 1}
